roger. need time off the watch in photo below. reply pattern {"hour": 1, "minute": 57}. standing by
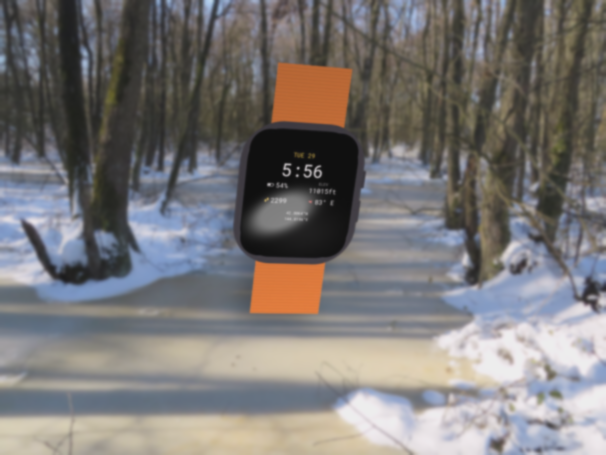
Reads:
{"hour": 5, "minute": 56}
